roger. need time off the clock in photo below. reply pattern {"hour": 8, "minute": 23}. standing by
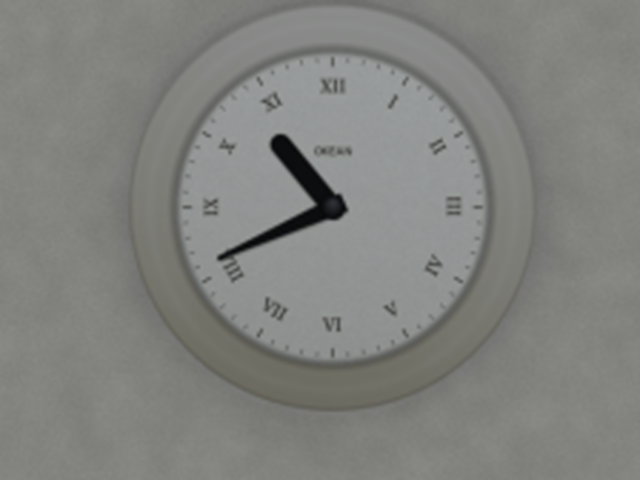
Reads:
{"hour": 10, "minute": 41}
